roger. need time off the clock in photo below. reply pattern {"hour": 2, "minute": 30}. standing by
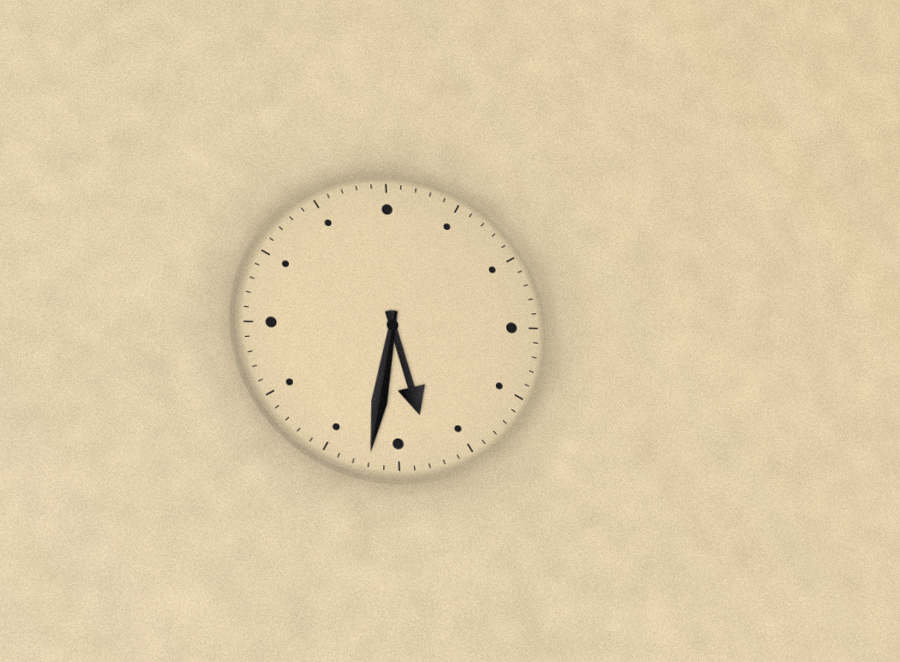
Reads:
{"hour": 5, "minute": 32}
